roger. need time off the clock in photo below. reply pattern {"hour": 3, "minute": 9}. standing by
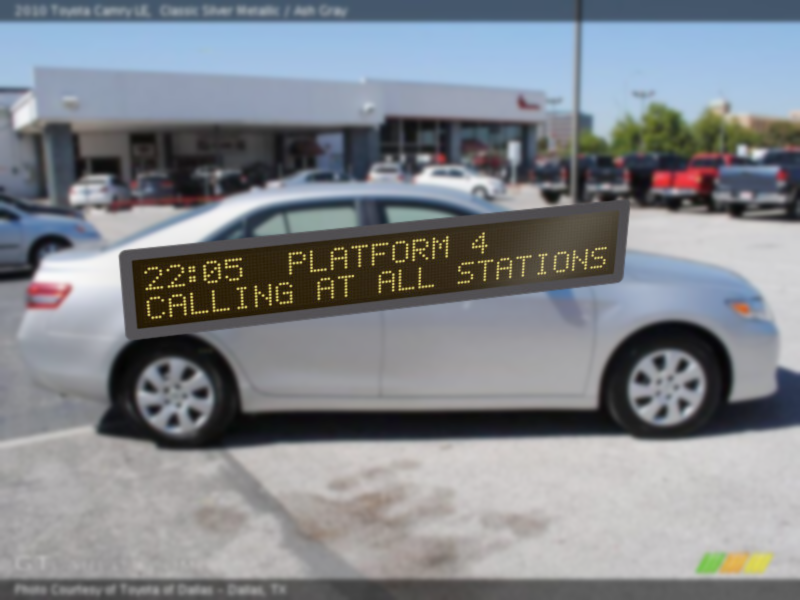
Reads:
{"hour": 22, "minute": 5}
